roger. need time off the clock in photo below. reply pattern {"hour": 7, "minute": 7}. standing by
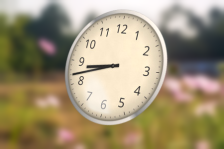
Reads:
{"hour": 8, "minute": 42}
